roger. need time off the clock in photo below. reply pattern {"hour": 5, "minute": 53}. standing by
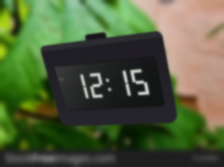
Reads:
{"hour": 12, "minute": 15}
